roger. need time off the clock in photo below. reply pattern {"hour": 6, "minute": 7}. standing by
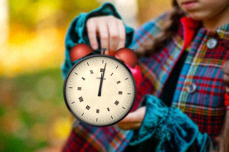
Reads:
{"hour": 12, "minute": 1}
